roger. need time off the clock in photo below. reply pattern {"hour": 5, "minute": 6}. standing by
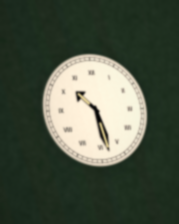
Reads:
{"hour": 10, "minute": 28}
